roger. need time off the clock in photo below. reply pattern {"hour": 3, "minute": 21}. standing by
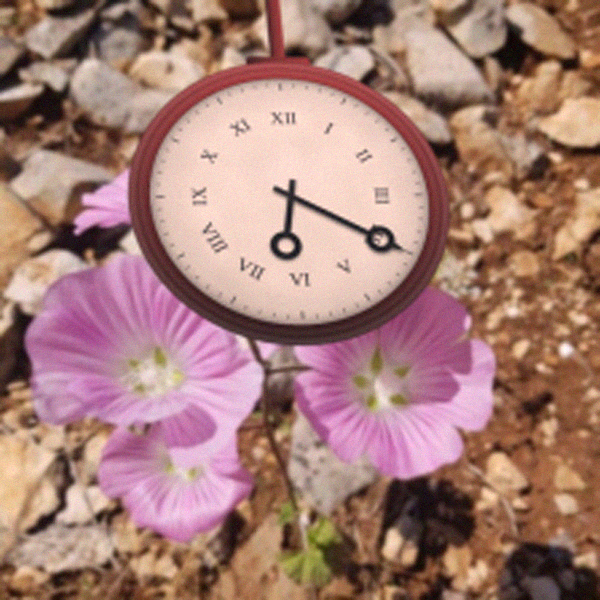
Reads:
{"hour": 6, "minute": 20}
